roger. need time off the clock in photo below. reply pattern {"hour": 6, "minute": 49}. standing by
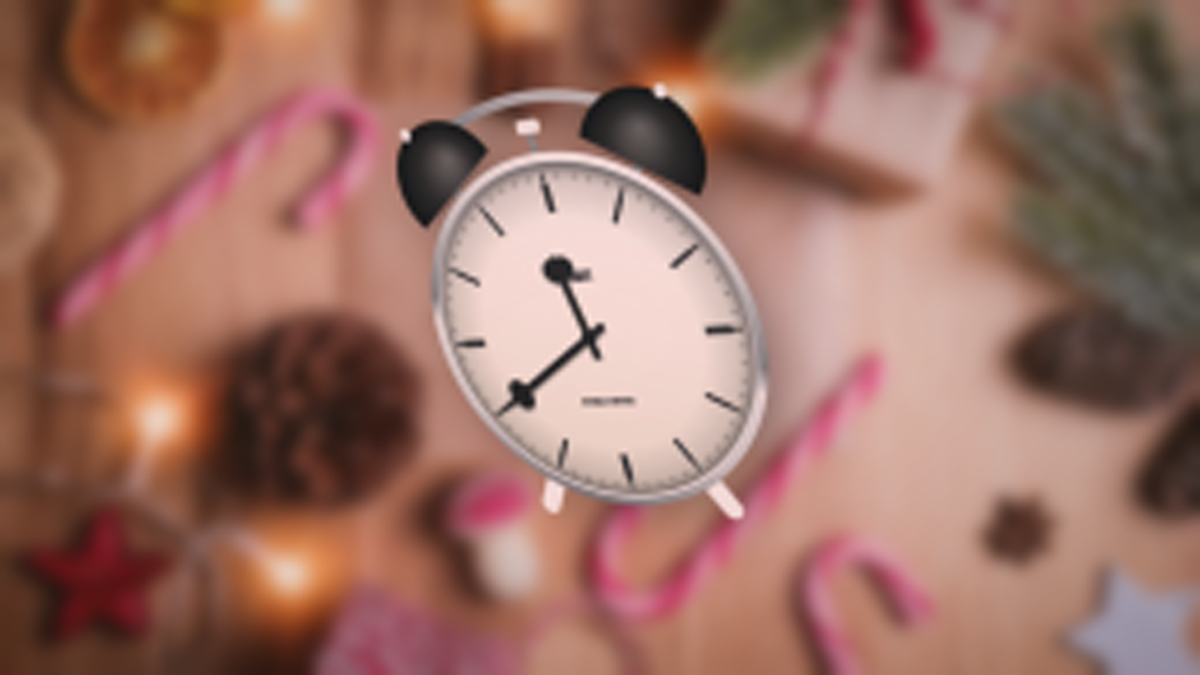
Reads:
{"hour": 11, "minute": 40}
